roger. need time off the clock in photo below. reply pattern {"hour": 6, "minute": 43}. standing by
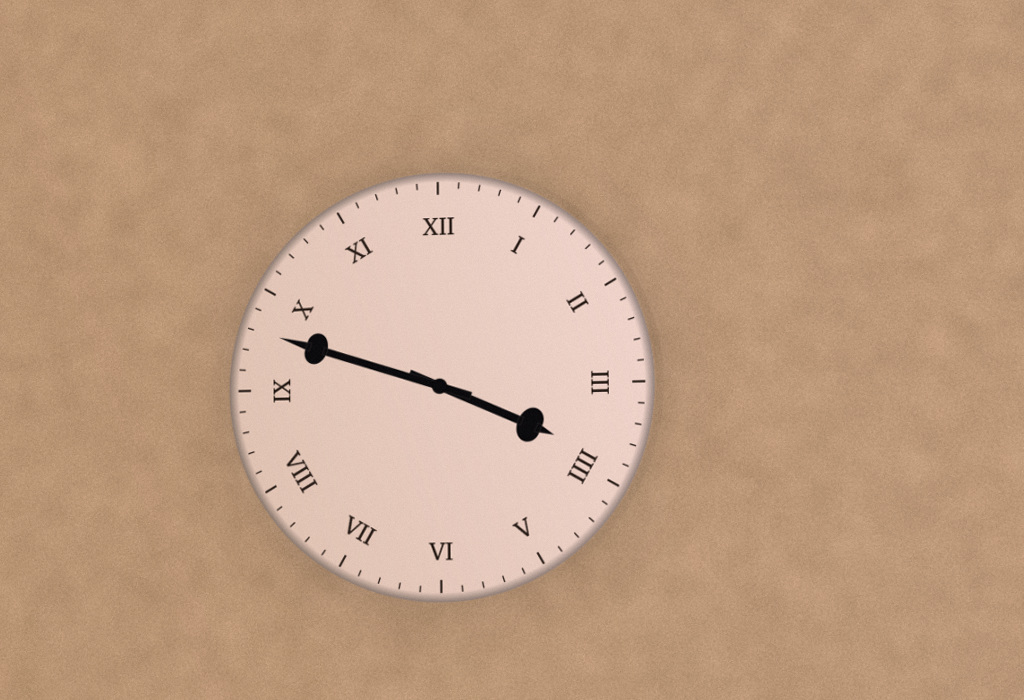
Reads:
{"hour": 3, "minute": 48}
